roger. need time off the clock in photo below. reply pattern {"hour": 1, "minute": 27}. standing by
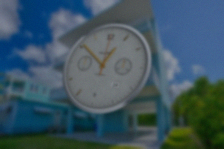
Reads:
{"hour": 12, "minute": 51}
